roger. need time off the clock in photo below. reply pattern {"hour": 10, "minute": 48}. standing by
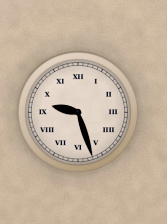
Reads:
{"hour": 9, "minute": 27}
